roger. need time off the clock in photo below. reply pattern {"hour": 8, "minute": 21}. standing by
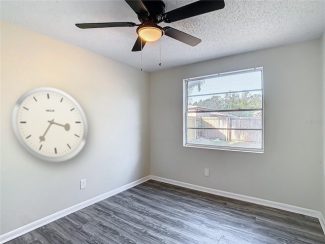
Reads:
{"hour": 3, "minute": 36}
